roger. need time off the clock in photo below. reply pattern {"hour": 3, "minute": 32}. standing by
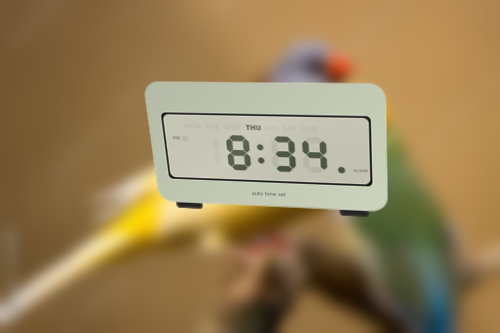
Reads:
{"hour": 8, "minute": 34}
